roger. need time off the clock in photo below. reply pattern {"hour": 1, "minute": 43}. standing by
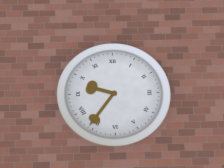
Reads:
{"hour": 9, "minute": 36}
